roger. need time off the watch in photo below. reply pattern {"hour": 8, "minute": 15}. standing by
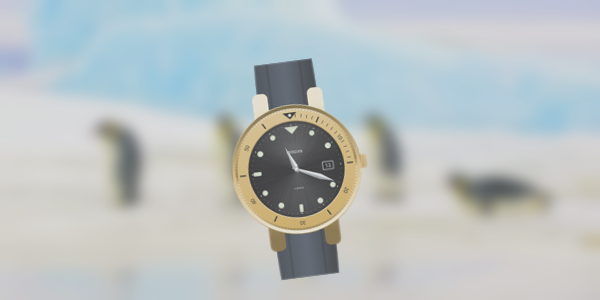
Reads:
{"hour": 11, "minute": 19}
